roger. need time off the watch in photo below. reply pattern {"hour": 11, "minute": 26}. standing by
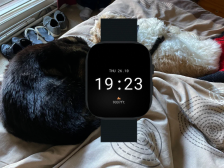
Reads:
{"hour": 19, "minute": 23}
